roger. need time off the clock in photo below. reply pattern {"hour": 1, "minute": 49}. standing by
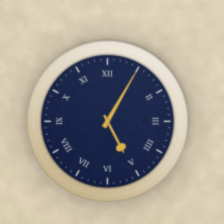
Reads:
{"hour": 5, "minute": 5}
